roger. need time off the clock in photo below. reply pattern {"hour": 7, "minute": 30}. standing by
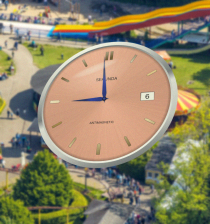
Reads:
{"hour": 8, "minute": 59}
